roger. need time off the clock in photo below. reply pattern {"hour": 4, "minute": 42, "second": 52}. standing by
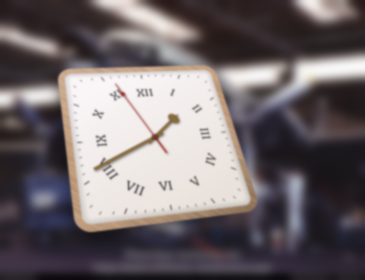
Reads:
{"hour": 1, "minute": 40, "second": 56}
